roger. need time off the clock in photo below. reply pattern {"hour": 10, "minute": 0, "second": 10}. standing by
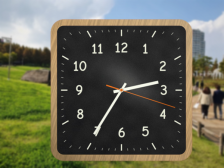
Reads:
{"hour": 2, "minute": 35, "second": 18}
